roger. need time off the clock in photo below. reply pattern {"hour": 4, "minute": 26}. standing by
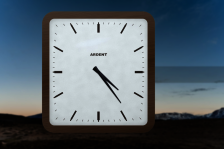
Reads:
{"hour": 4, "minute": 24}
